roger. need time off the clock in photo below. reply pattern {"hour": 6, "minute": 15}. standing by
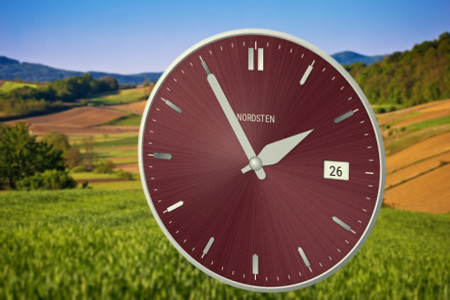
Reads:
{"hour": 1, "minute": 55}
